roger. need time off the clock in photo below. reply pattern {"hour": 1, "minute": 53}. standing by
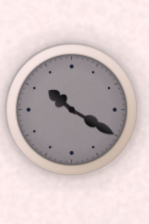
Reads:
{"hour": 10, "minute": 20}
